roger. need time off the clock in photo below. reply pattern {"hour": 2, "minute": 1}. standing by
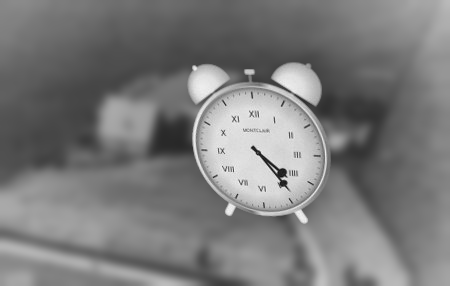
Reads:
{"hour": 4, "minute": 24}
